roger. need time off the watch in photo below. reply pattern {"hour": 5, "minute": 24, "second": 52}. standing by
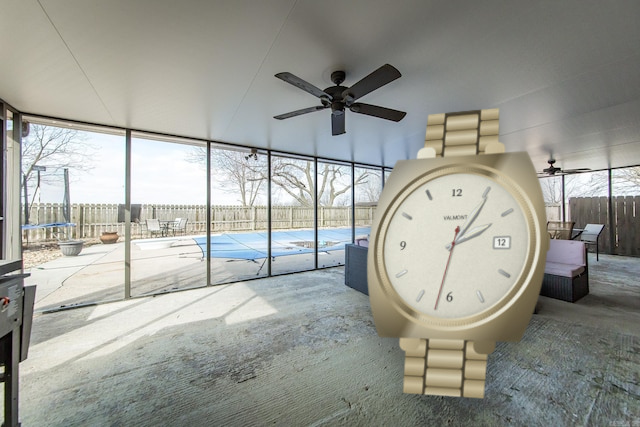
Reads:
{"hour": 2, "minute": 5, "second": 32}
